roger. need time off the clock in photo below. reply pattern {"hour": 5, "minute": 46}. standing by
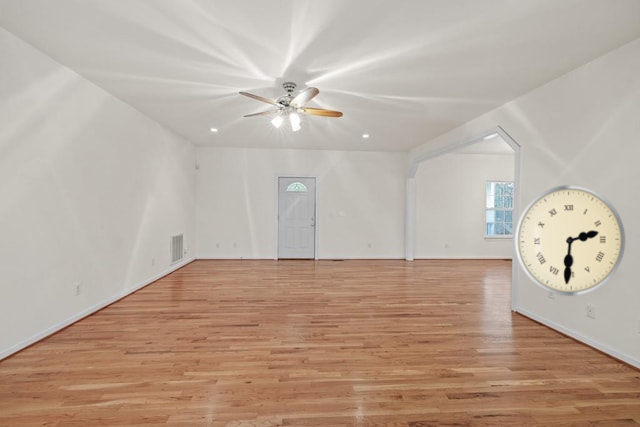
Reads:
{"hour": 2, "minute": 31}
